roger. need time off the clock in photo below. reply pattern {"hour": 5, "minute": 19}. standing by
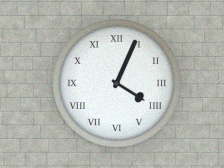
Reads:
{"hour": 4, "minute": 4}
